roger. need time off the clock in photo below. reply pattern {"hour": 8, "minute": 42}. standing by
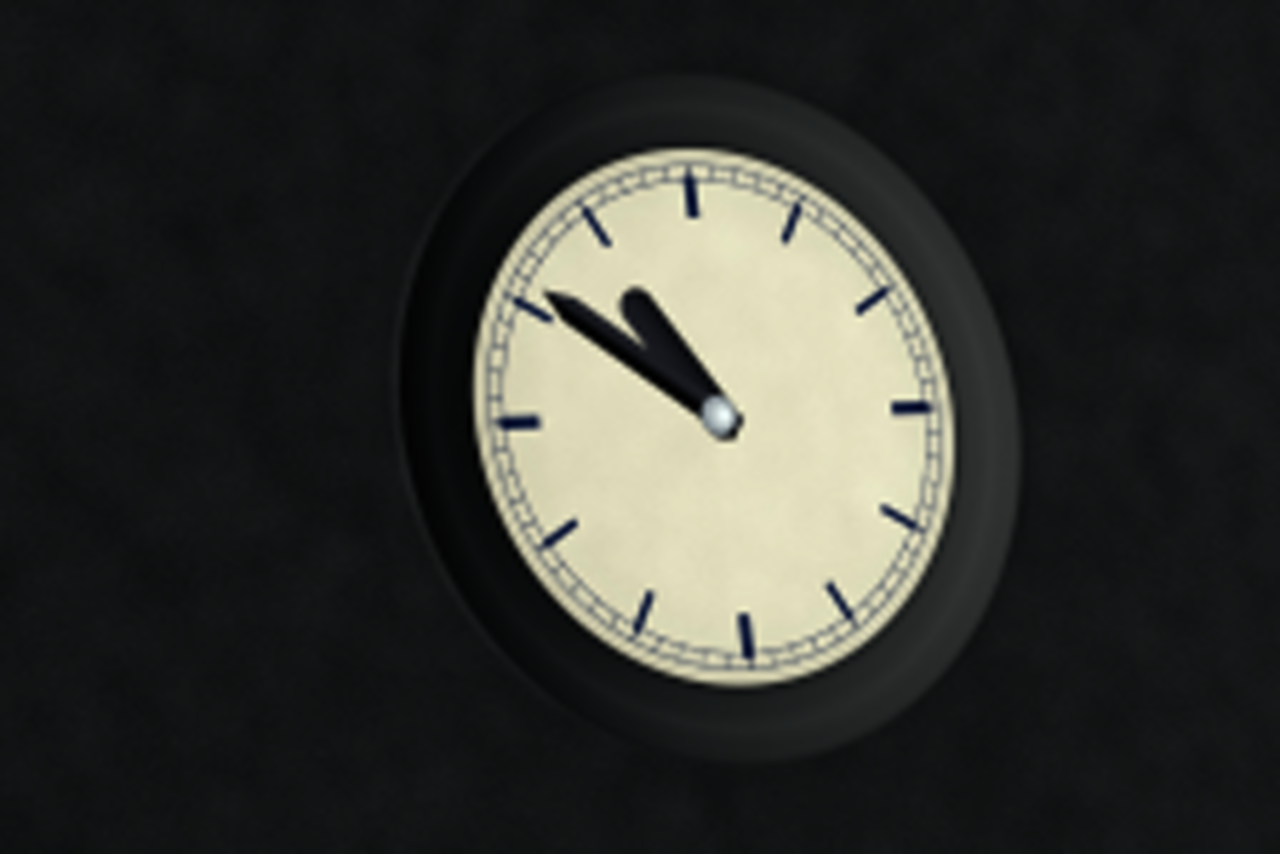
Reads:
{"hour": 10, "minute": 51}
